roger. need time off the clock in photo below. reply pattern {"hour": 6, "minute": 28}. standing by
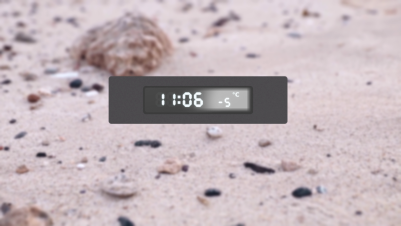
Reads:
{"hour": 11, "minute": 6}
